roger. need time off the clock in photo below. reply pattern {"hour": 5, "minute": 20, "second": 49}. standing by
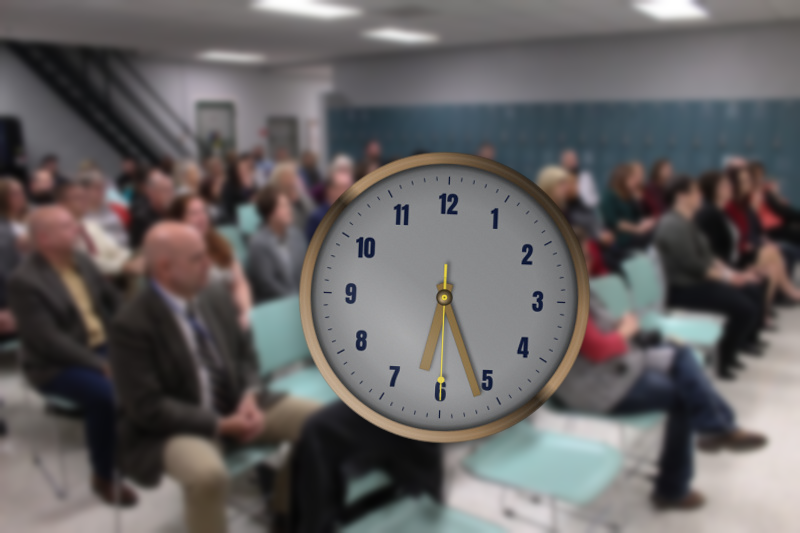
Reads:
{"hour": 6, "minute": 26, "second": 30}
